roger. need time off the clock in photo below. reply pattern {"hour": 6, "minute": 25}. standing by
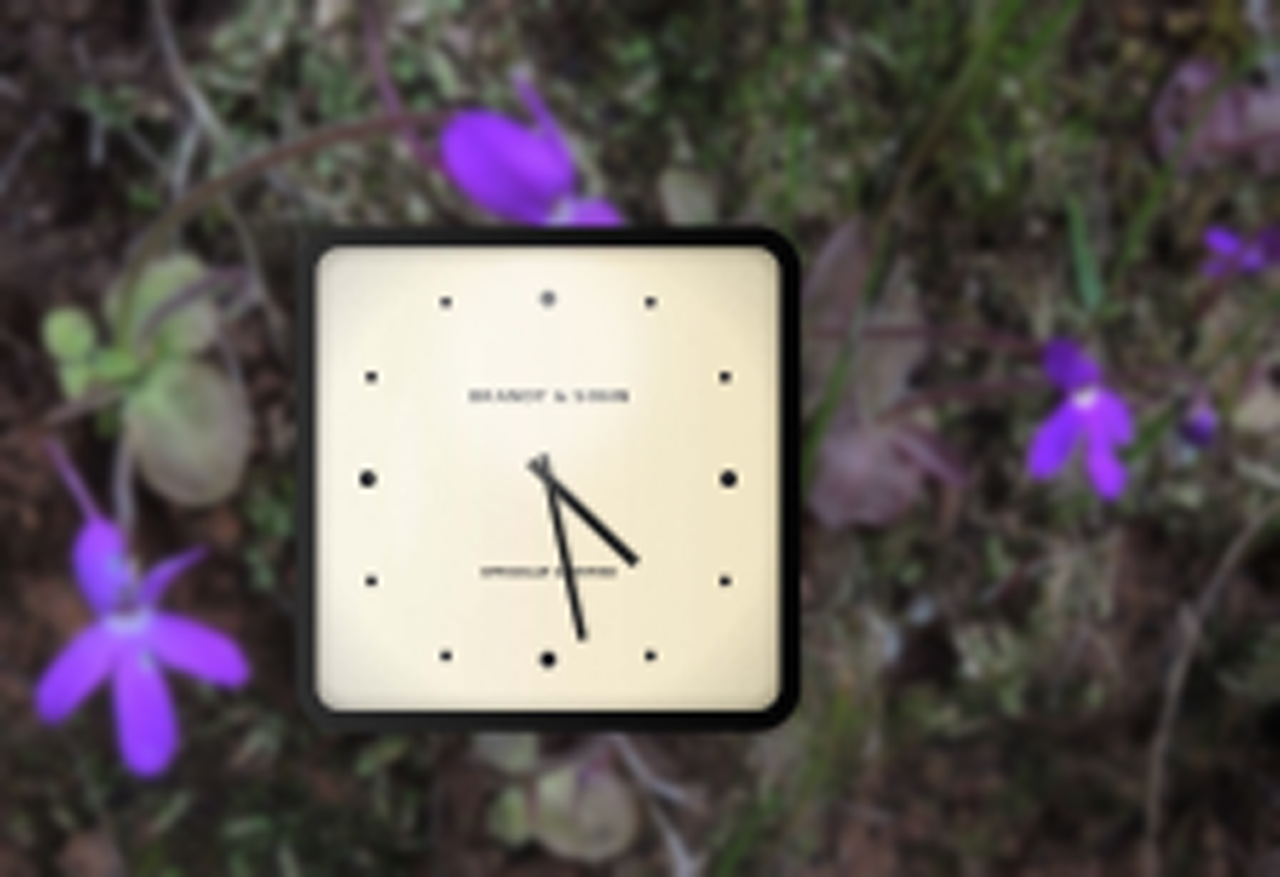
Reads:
{"hour": 4, "minute": 28}
